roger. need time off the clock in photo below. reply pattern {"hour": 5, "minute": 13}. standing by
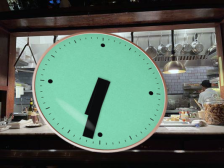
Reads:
{"hour": 6, "minute": 32}
